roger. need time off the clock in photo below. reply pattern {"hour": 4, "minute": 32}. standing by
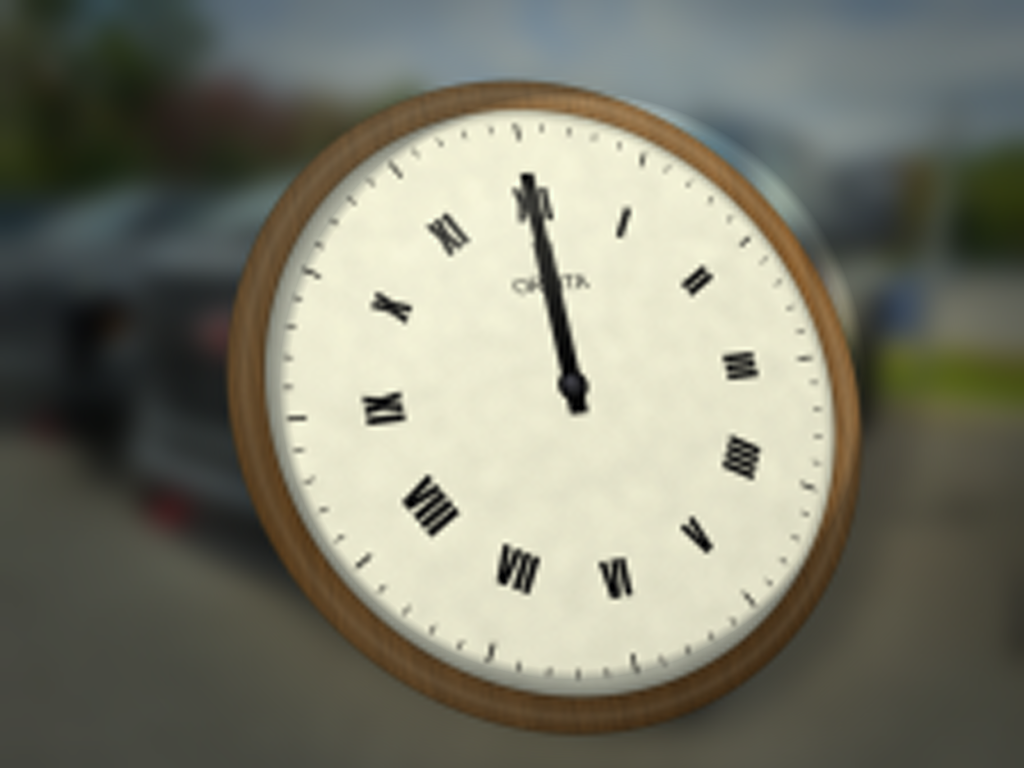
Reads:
{"hour": 12, "minute": 0}
